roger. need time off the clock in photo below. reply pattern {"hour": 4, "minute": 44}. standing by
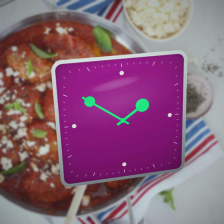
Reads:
{"hour": 1, "minute": 51}
